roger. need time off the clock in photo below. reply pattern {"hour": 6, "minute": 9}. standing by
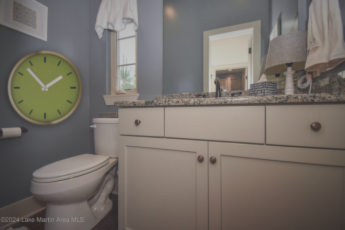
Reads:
{"hour": 1, "minute": 53}
